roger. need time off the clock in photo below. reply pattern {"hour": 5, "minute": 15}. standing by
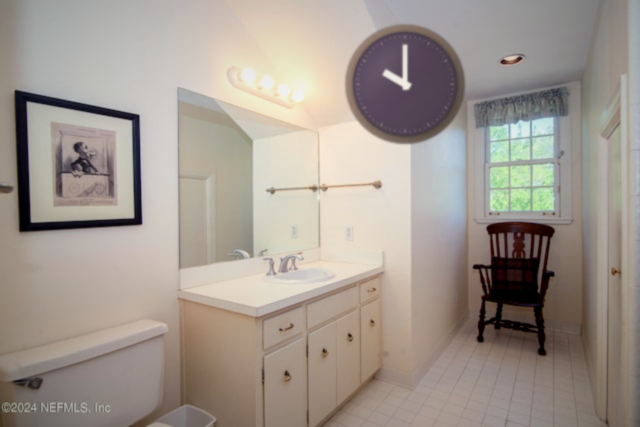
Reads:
{"hour": 10, "minute": 0}
